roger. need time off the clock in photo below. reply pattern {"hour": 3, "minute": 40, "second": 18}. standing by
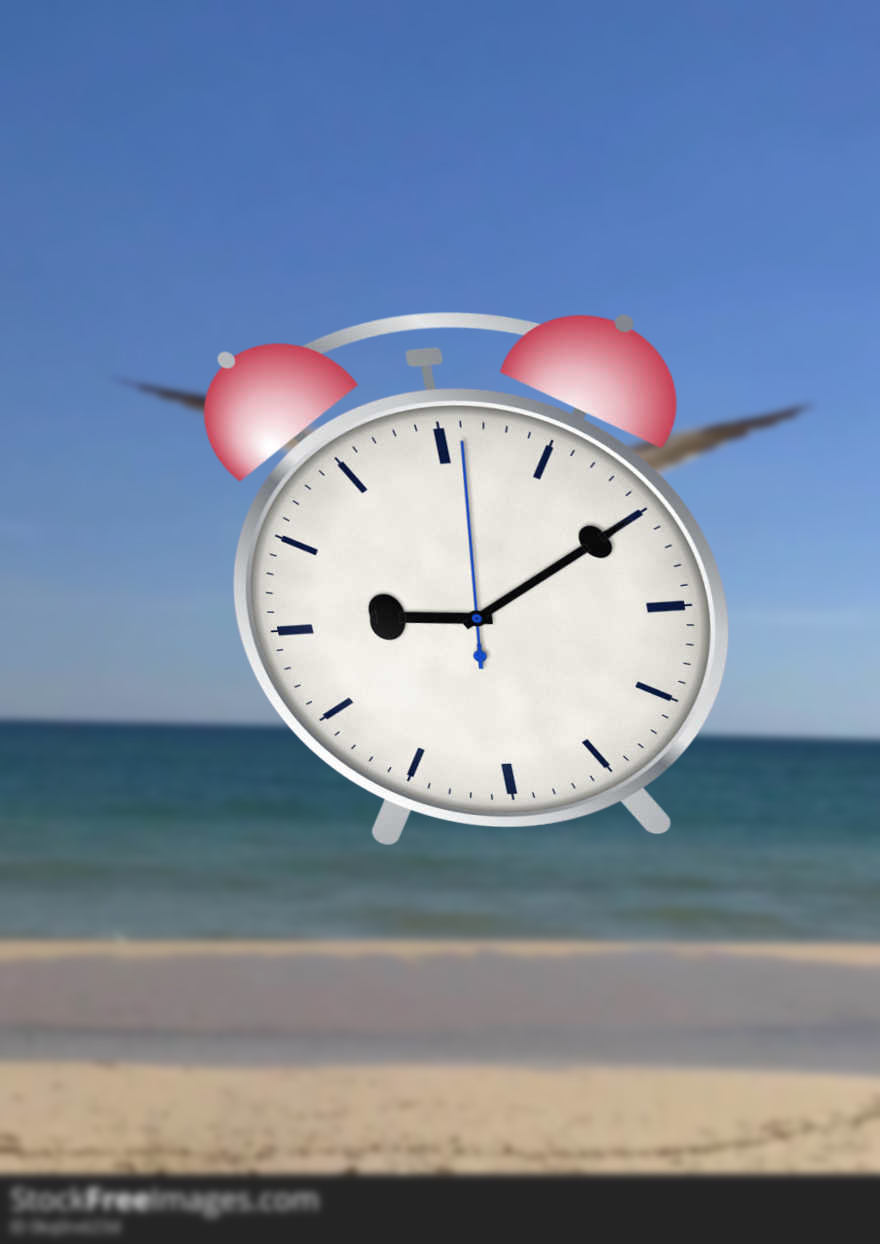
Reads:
{"hour": 9, "minute": 10, "second": 1}
